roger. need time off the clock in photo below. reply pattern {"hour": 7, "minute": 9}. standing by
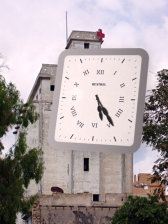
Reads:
{"hour": 5, "minute": 24}
